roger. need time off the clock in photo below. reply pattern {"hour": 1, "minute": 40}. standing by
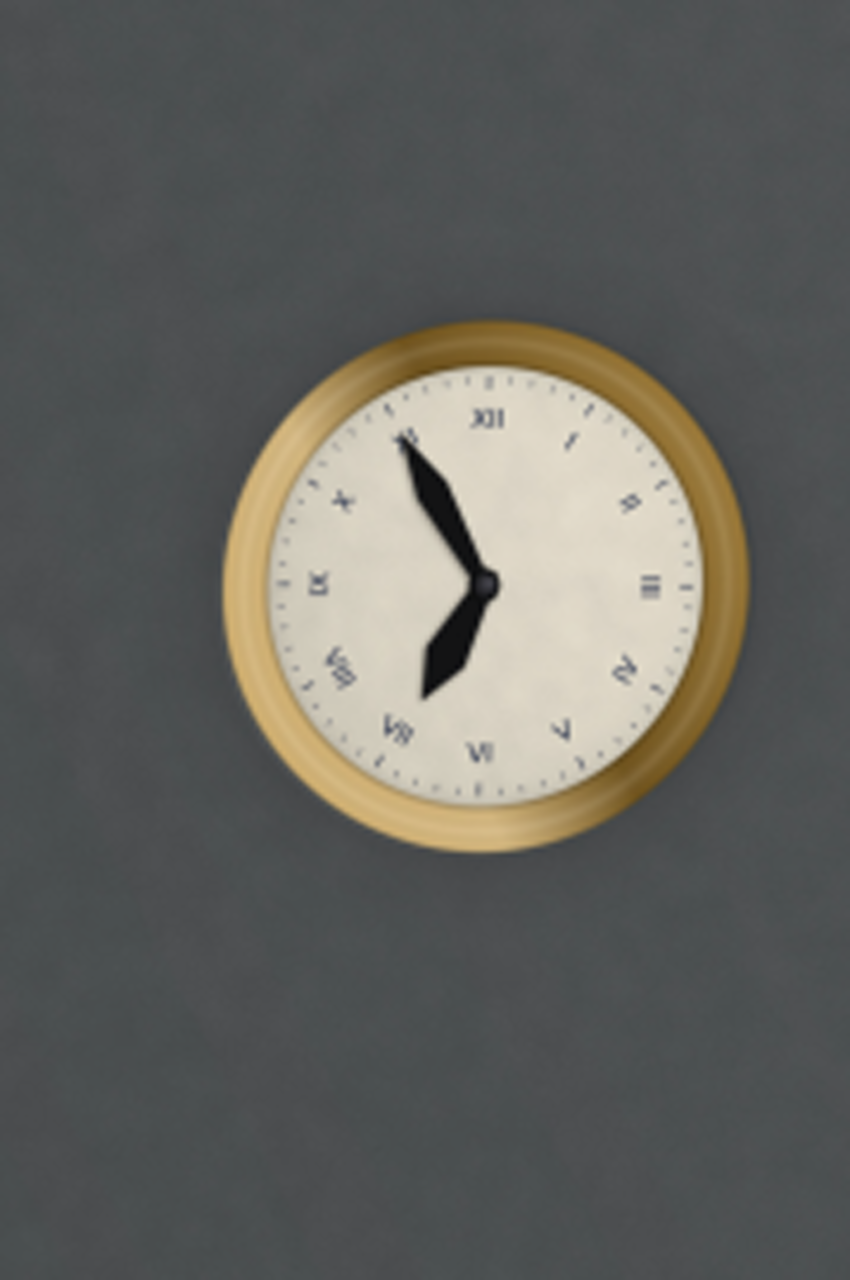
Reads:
{"hour": 6, "minute": 55}
